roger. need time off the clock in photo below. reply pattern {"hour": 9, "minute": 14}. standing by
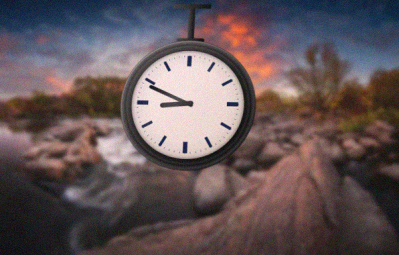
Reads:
{"hour": 8, "minute": 49}
